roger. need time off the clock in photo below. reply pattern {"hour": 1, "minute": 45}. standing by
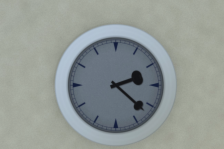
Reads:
{"hour": 2, "minute": 22}
